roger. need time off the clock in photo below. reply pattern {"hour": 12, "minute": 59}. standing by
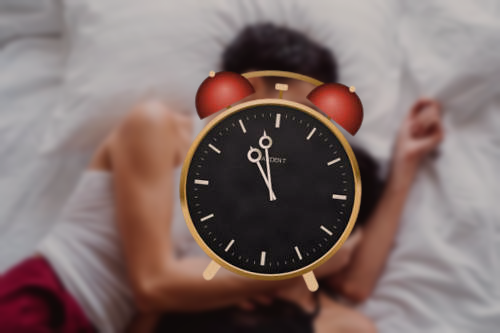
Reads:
{"hour": 10, "minute": 58}
